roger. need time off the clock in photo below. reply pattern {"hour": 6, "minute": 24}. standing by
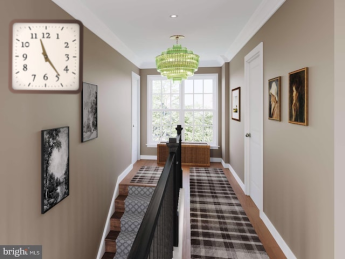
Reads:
{"hour": 11, "minute": 24}
